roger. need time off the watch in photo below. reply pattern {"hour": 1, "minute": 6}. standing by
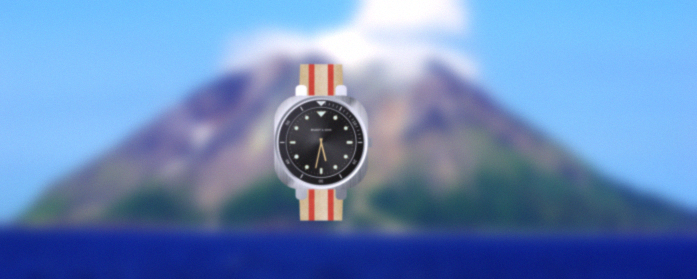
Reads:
{"hour": 5, "minute": 32}
